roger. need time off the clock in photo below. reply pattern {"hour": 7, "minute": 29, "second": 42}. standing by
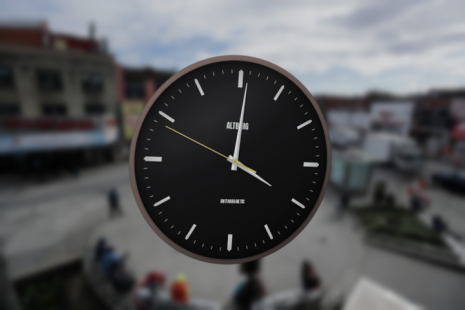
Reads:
{"hour": 4, "minute": 0, "second": 49}
